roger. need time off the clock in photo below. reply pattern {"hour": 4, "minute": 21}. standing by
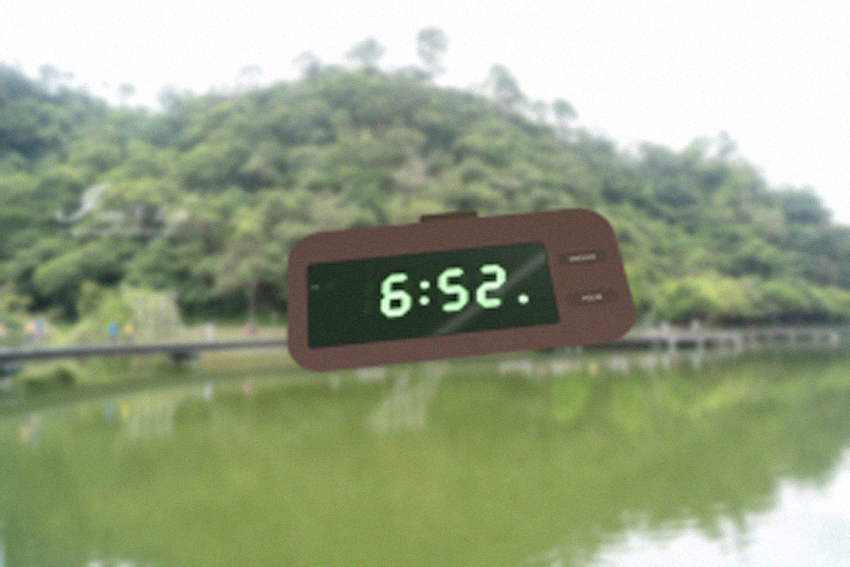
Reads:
{"hour": 6, "minute": 52}
